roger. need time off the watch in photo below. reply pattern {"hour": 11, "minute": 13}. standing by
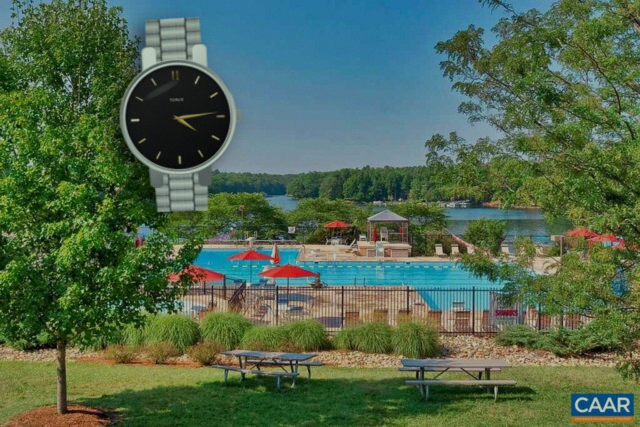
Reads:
{"hour": 4, "minute": 14}
